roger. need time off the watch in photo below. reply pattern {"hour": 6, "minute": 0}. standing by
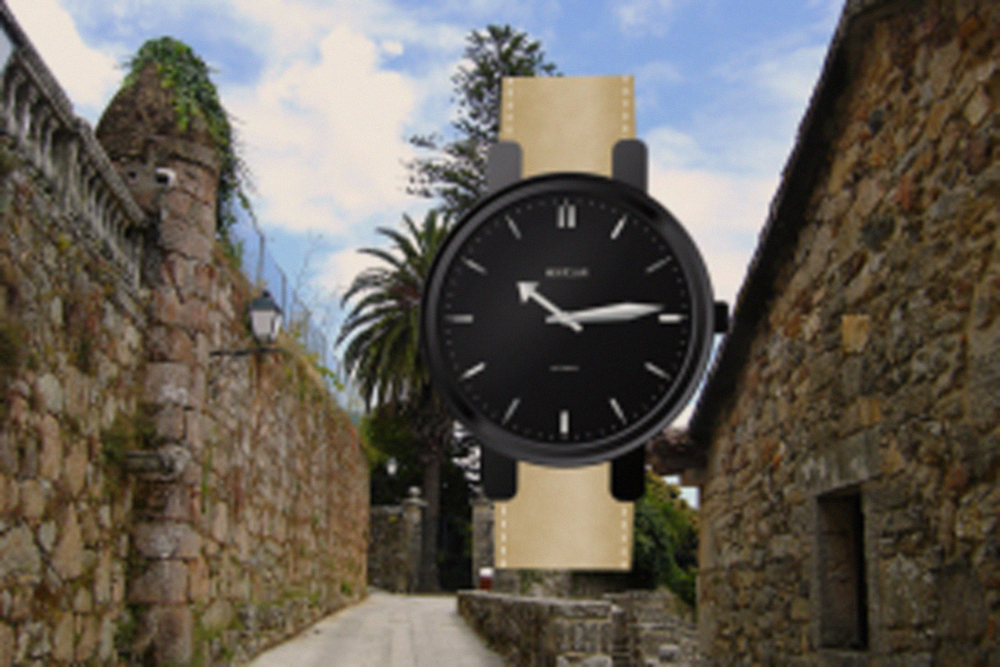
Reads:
{"hour": 10, "minute": 14}
